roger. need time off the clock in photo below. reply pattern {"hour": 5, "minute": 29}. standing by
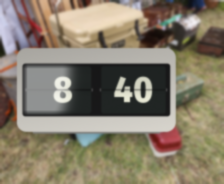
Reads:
{"hour": 8, "minute": 40}
